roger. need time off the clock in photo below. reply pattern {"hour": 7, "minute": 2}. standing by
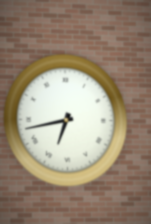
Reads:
{"hour": 6, "minute": 43}
